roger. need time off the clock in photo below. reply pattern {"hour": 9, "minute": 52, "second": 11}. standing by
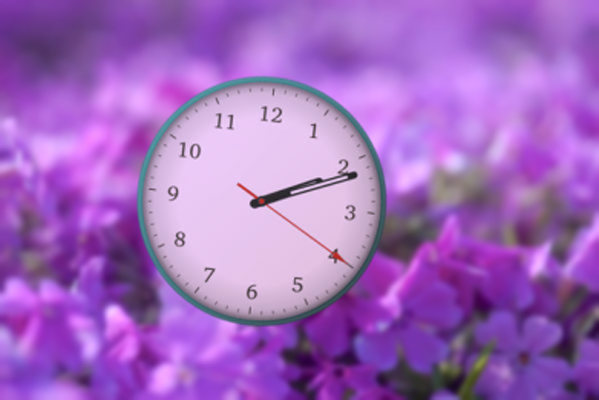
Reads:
{"hour": 2, "minute": 11, "second": 20}
